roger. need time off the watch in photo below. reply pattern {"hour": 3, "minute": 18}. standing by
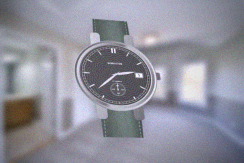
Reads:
{"hour": 2, "minute": 38}
